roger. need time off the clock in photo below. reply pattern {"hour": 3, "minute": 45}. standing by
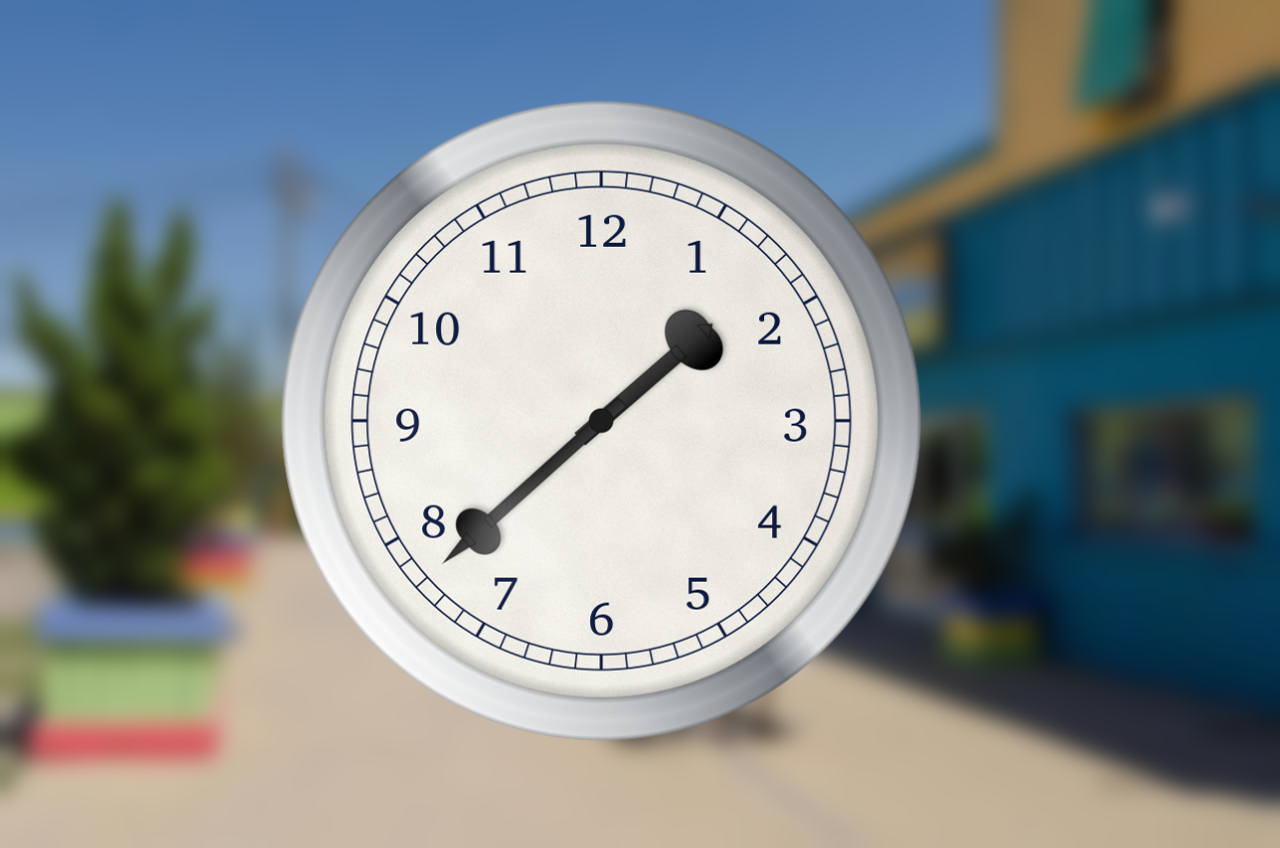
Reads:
{"hour": 1, "minute": 38}
